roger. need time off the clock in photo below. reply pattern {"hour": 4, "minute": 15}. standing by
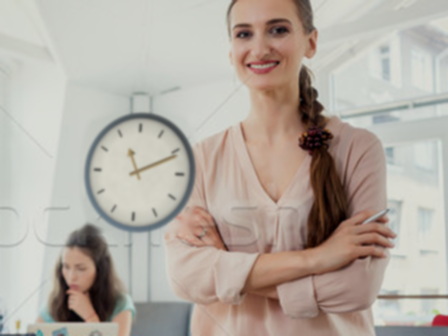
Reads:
{"hour": 11, "minute": 11}
